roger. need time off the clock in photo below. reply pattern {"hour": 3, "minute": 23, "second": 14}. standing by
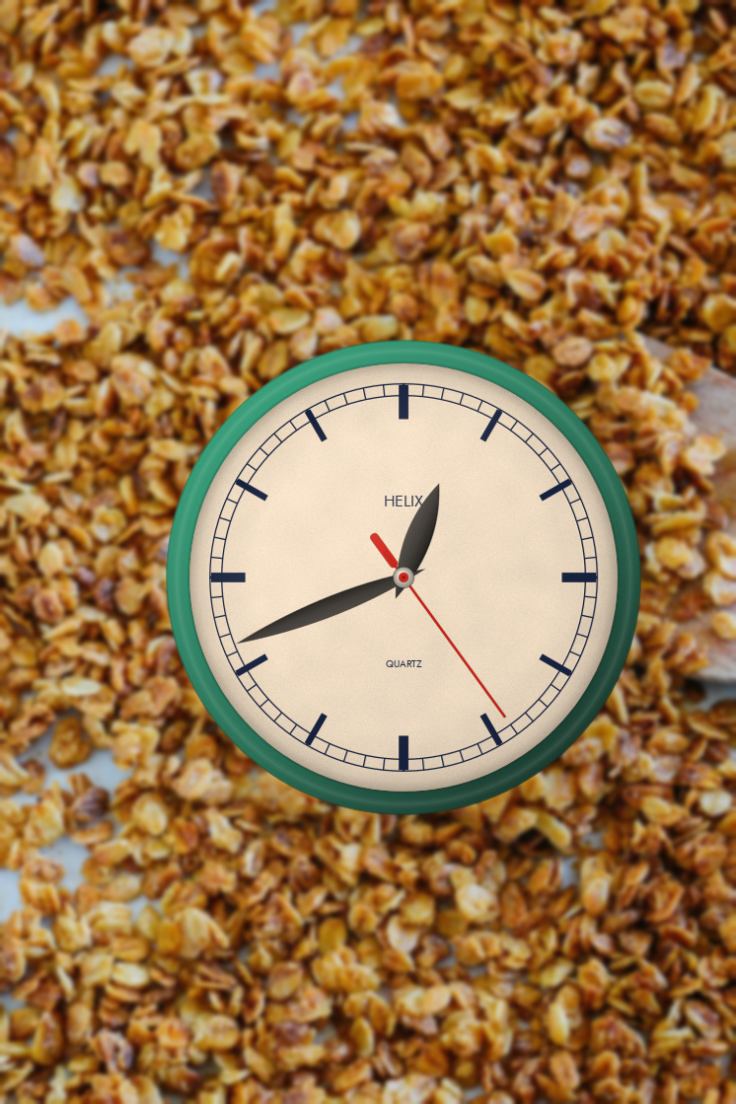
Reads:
{"hour": 12, "minute": 41, "second": 24}
